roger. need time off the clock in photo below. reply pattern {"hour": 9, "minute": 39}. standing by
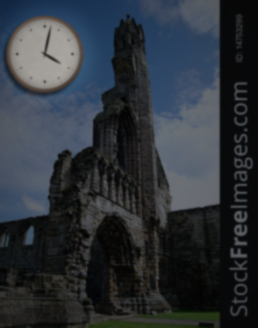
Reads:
{"hour": 4, "minute": 2}
